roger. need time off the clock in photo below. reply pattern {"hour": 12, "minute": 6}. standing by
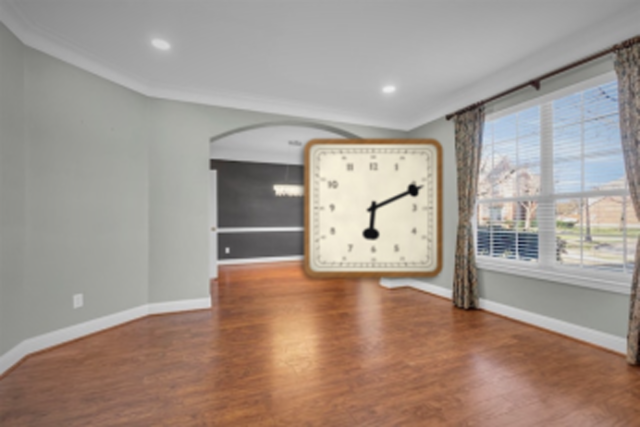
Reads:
{"hour": 6, "minute": 11}
